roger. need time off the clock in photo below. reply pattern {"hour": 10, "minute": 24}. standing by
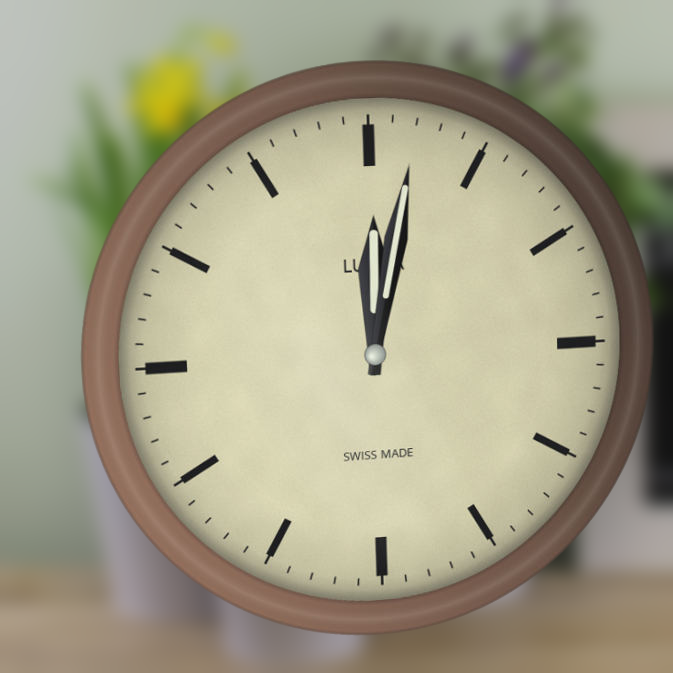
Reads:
{"hour": 12, "minute": 2}
